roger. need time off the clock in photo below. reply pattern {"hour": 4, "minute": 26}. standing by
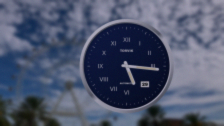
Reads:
{"hour": 5, "minute": 16}
